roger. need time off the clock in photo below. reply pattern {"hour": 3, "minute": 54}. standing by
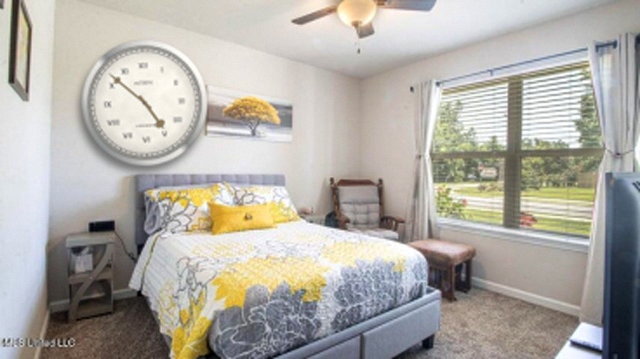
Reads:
{"hour": 4, "minute": 52}
